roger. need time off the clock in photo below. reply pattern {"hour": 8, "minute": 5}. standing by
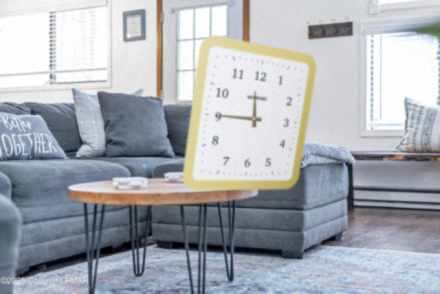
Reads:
{"hour": 11, "minute": 45}
